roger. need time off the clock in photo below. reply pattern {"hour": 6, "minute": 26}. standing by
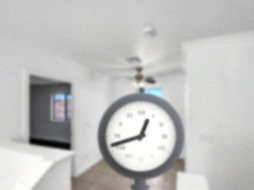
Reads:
{"hour": 12, "minute": 42}
